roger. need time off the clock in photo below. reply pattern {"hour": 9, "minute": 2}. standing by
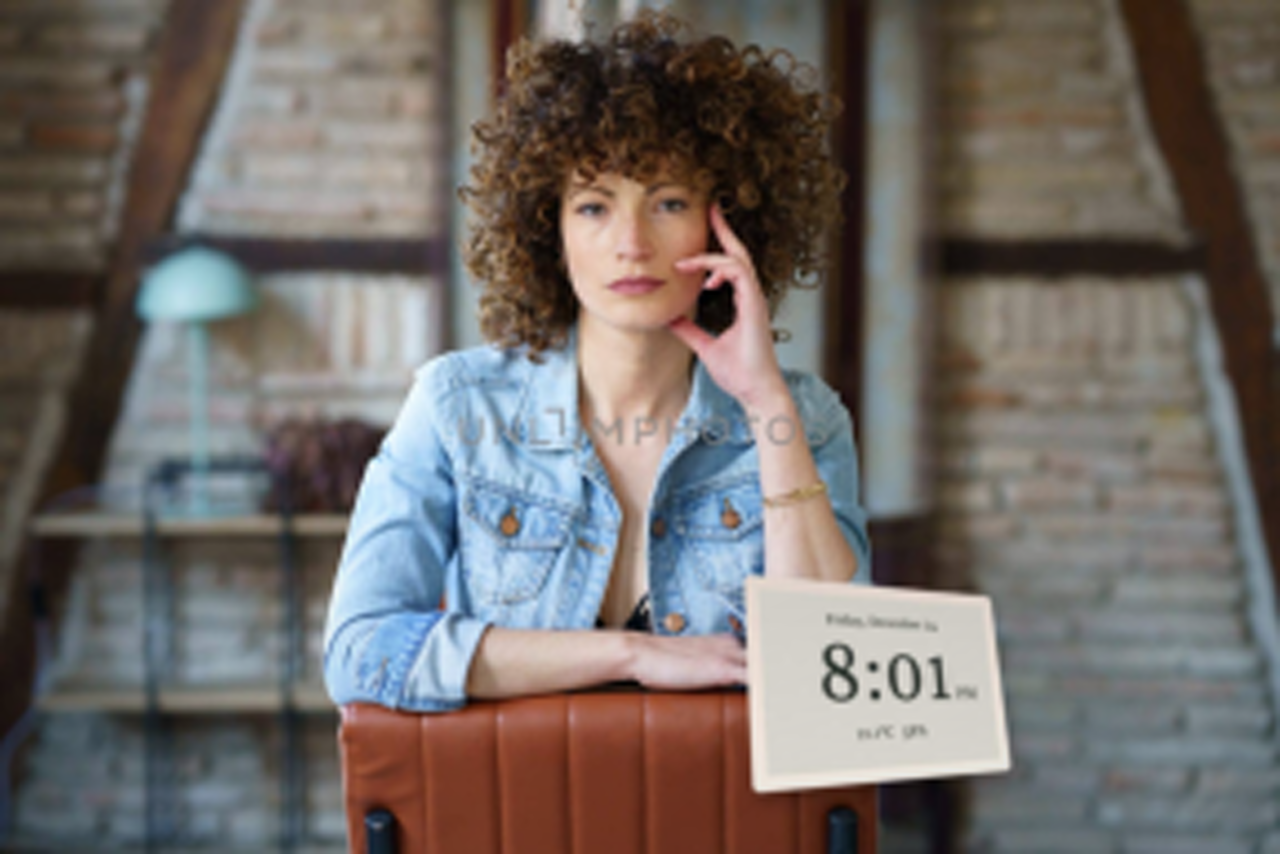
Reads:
{"hour": 8, "minute": 1}
